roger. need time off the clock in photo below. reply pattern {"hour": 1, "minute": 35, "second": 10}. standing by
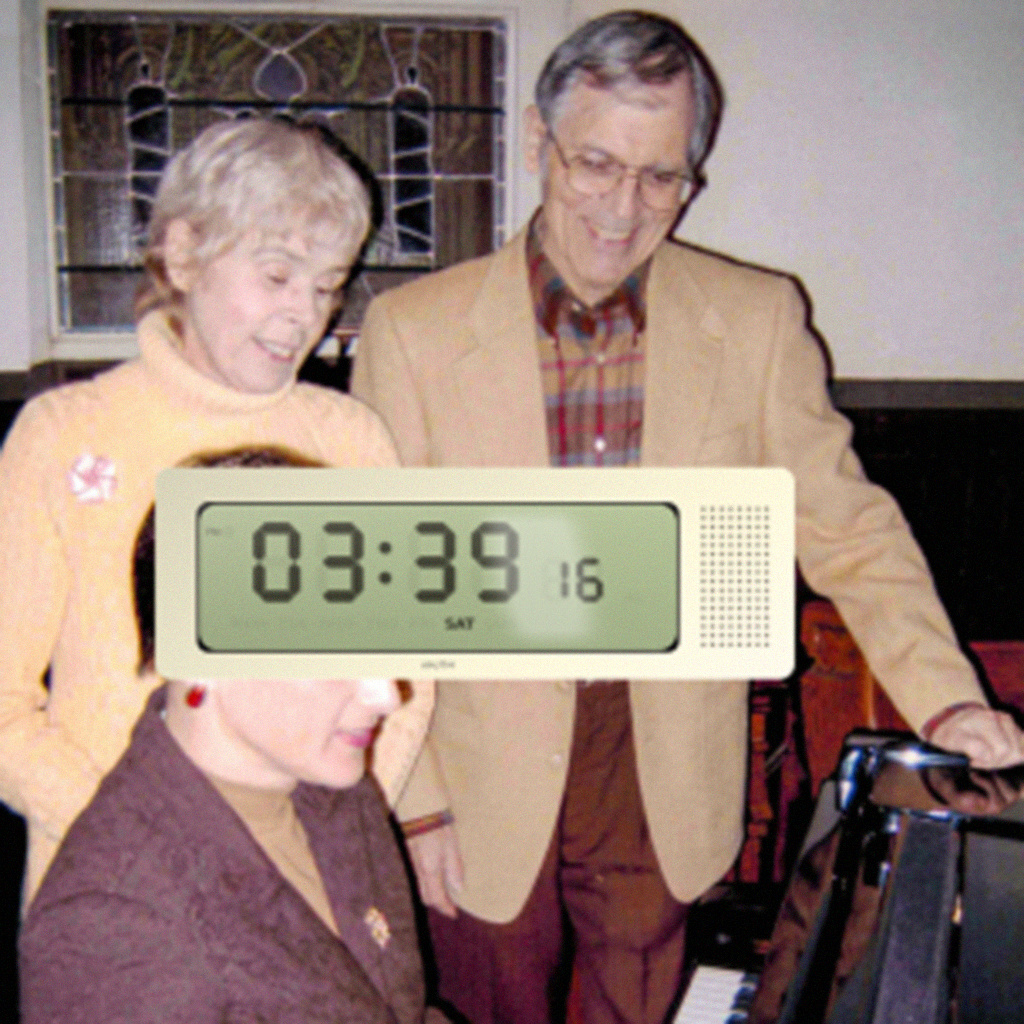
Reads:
{"hour": 3, "minute": 39, "second": 16}
